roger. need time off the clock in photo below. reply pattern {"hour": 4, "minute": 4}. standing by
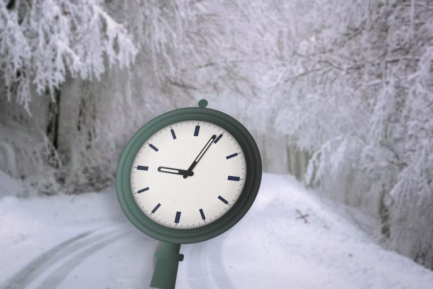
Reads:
{"hour": 9, "minute": 4}
